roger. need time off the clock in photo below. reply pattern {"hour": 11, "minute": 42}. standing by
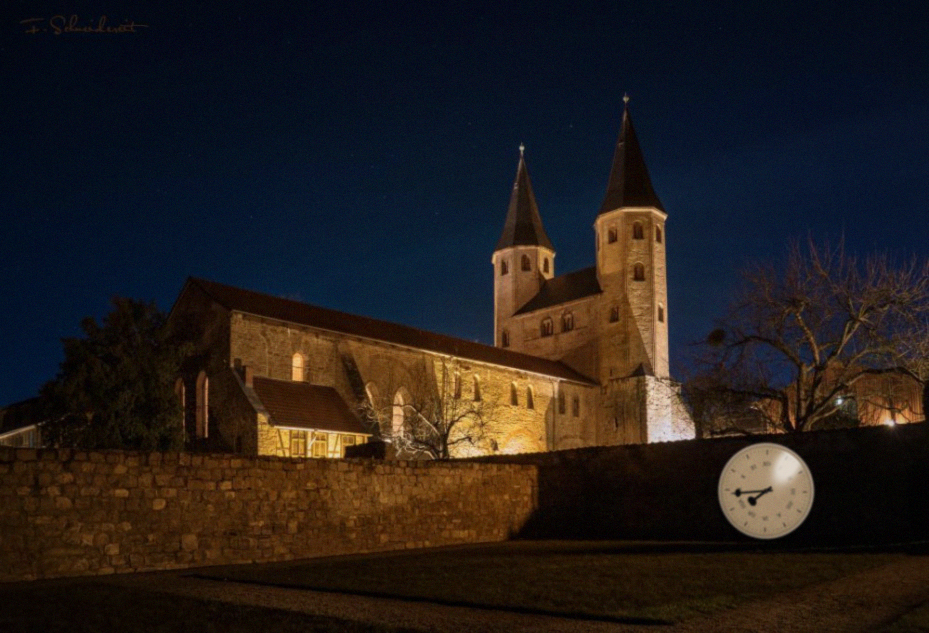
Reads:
{"hour": 7, "minute": 44}
